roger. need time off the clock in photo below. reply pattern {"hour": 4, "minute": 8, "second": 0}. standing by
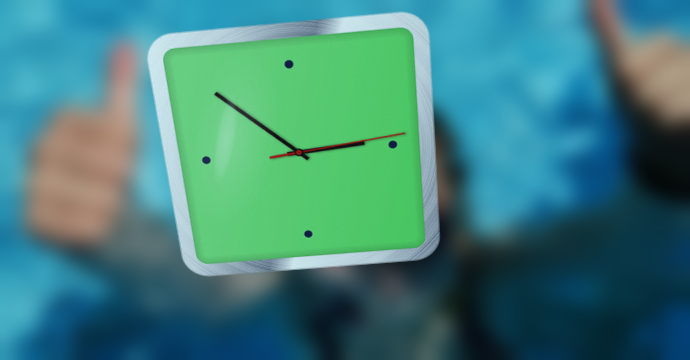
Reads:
{"hour": 2, "minute": 52, "second": 14}
